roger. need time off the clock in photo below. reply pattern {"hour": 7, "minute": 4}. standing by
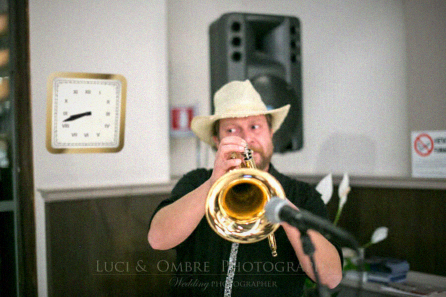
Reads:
{"hour": 8, "minute": 42}
